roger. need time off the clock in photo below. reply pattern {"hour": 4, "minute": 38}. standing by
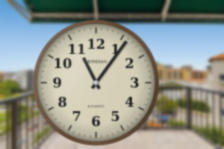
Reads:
{"hour": 11, "minute": 6}
